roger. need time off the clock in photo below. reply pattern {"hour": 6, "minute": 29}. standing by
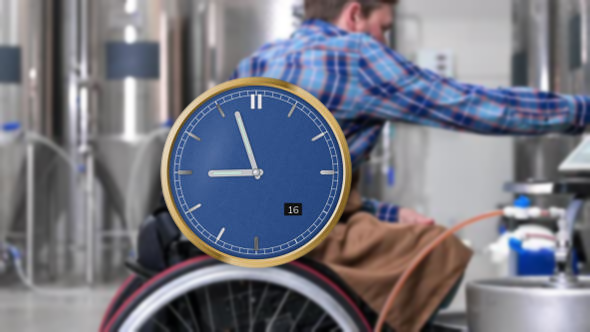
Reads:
{"hour": 8, "minute": 57}
